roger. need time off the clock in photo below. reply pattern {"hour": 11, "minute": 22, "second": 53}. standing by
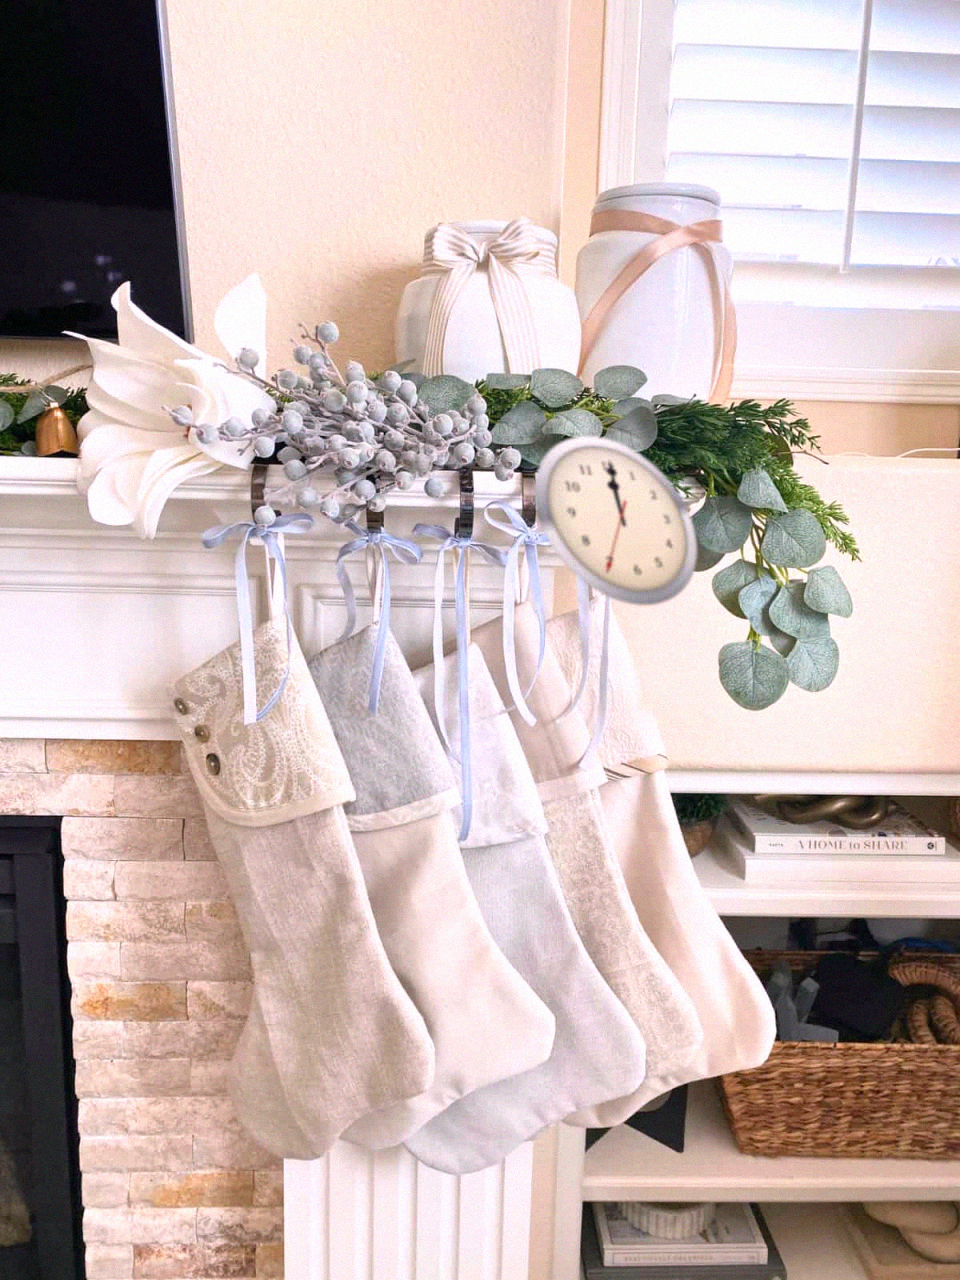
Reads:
{"hour": 12, "minute": 0, "second": 35}
